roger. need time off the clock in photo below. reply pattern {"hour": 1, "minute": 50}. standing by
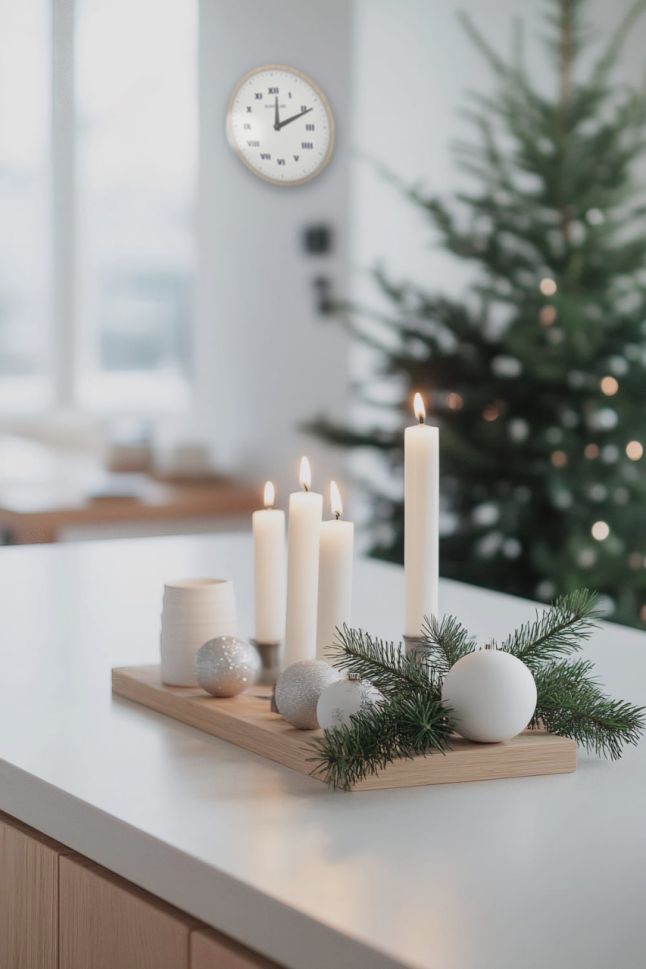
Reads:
{"hour": 12, "minute": 11}
